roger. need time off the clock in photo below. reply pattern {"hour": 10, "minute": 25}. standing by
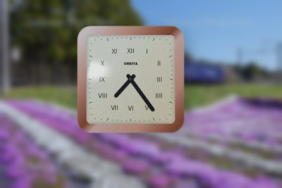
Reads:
{"hour": 7, "minute": 24}
